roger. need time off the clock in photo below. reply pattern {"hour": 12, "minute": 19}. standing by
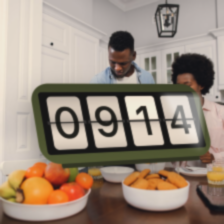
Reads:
{"hour": 9, "minute": 14}
